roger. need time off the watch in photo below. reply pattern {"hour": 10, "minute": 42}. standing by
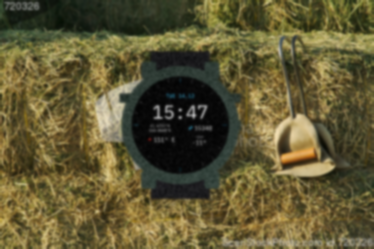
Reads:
{"hour": 15, "minute": 47}
